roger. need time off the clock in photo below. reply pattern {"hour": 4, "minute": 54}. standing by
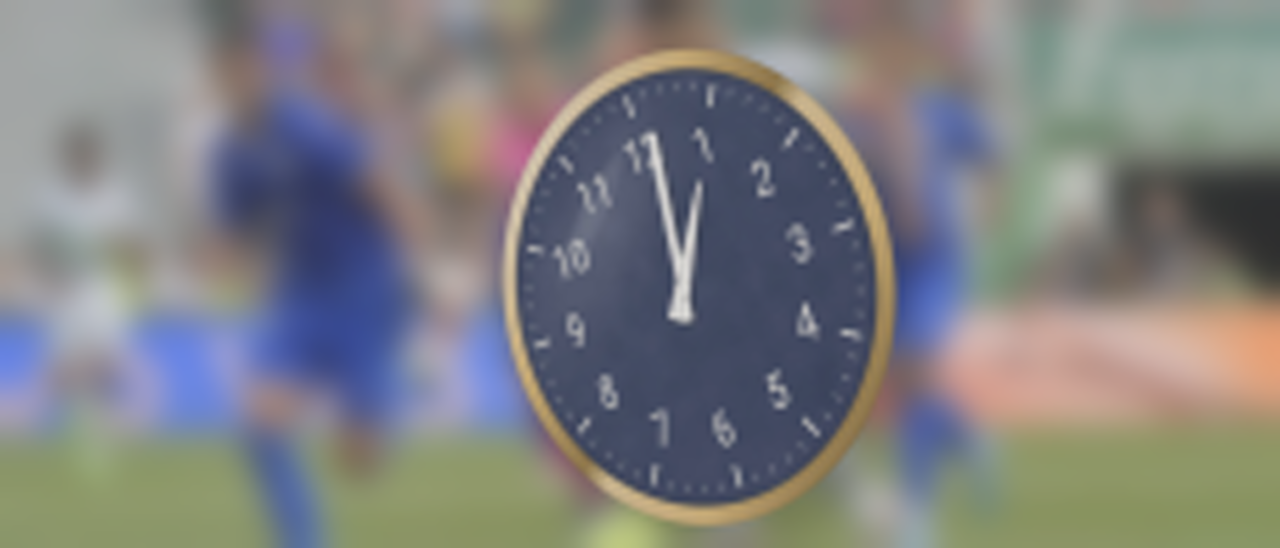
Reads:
{"hour": 1, "minute": 1}
